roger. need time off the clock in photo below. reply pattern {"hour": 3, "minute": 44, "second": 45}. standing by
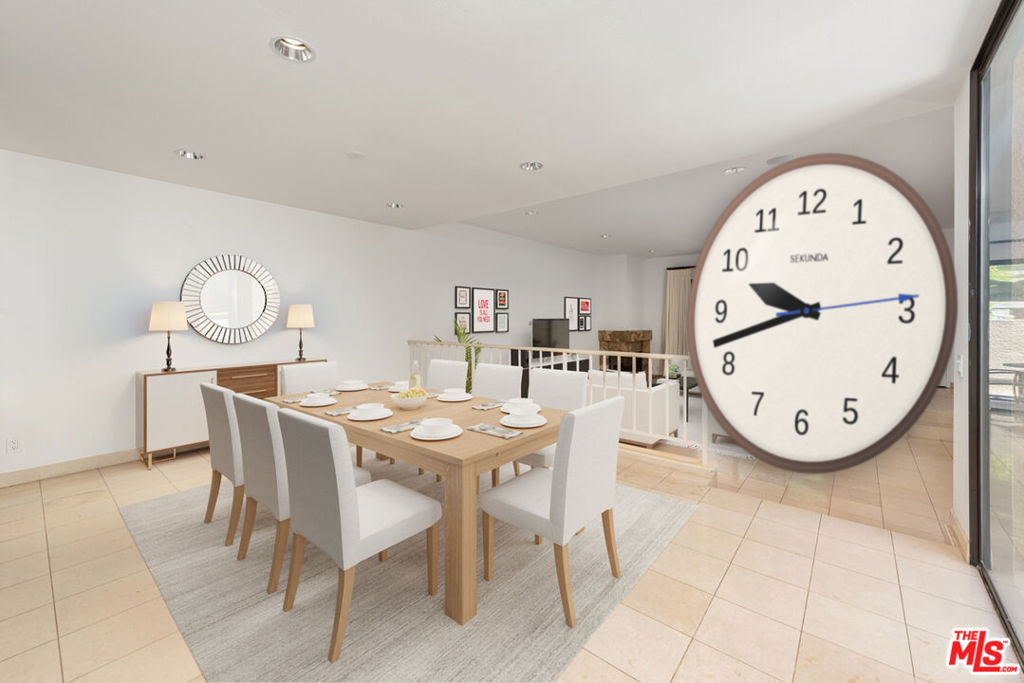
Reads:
{"hour": 9, "minute": 42, "second": 14}
